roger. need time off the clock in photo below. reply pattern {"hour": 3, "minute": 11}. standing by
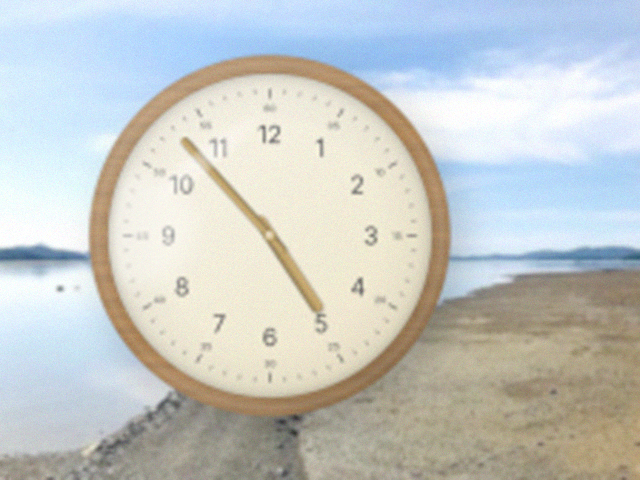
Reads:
{"hour": 4, "minute": 53}
